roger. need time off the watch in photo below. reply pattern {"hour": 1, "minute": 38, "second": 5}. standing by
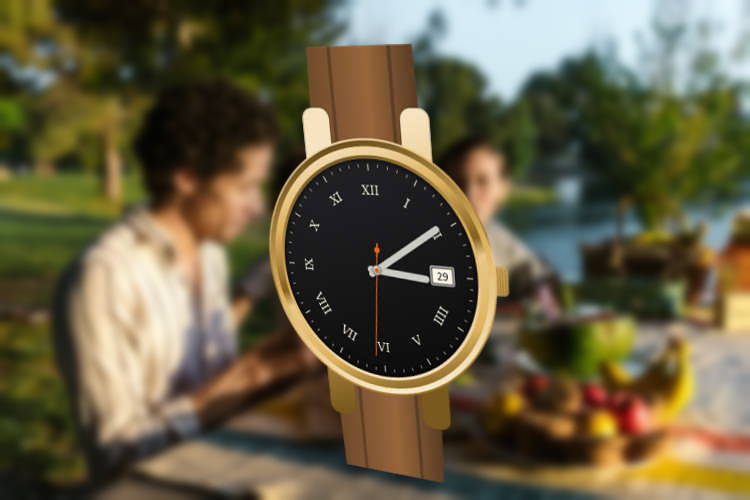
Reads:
{"hour": 3, "minute": 9, "second": 31}
